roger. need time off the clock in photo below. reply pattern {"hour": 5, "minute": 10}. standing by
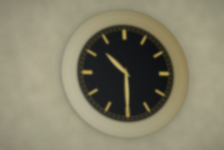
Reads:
{"hour": 10, "minute": 30}
